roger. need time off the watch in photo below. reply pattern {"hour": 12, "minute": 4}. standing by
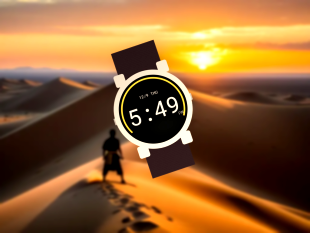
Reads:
{"hour": 5, "minute": 49}
